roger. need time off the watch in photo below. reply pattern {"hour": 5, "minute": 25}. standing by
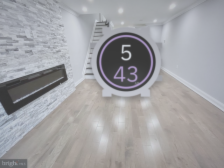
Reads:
{"hour": 5, "minute": 43}
